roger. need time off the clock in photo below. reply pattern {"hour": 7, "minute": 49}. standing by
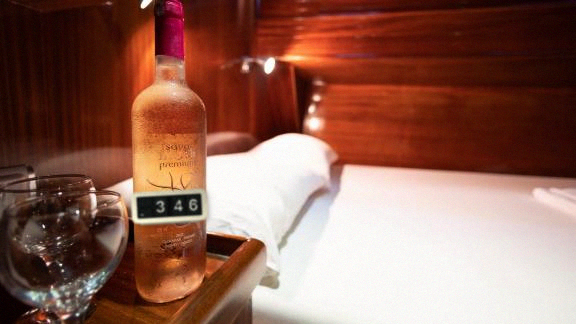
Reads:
{"hour": 3, "minute": 46}
